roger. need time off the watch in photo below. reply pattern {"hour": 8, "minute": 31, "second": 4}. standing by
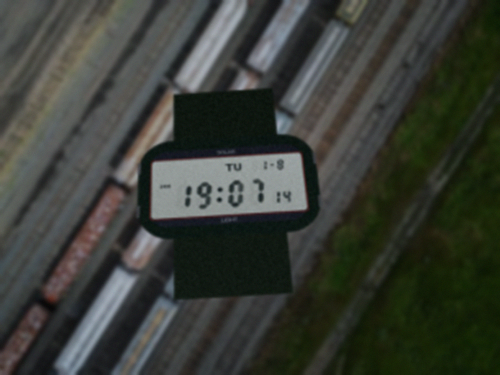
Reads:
{"hour": 19, "minute": 7, "second": 14}
